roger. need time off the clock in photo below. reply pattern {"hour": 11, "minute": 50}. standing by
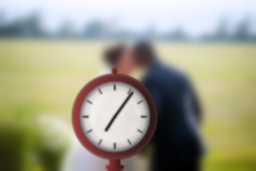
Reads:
{"hour": 7, "minute": 6}
